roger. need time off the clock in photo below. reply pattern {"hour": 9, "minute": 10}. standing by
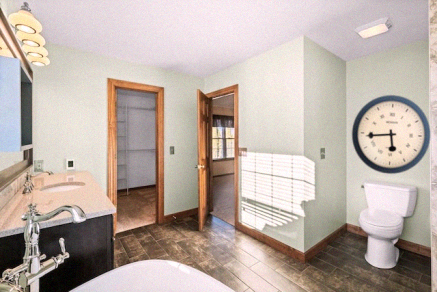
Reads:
{"hour": 5, "minute": 44}
